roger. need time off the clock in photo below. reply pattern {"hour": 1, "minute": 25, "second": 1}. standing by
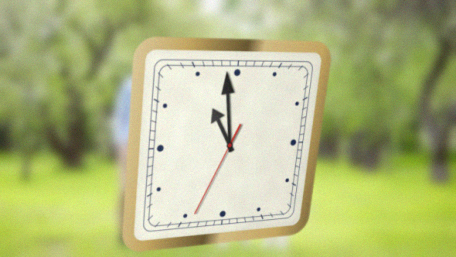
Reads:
{"hour": 10, "minute": 58, "second": 34}
